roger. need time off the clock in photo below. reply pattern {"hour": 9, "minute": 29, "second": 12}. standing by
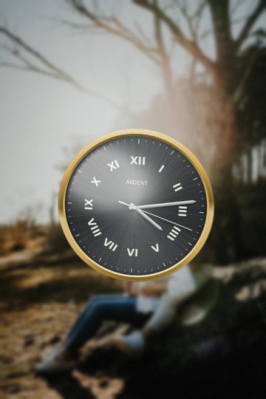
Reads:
{"hour": 4, "minute": 13, "second": 18}
